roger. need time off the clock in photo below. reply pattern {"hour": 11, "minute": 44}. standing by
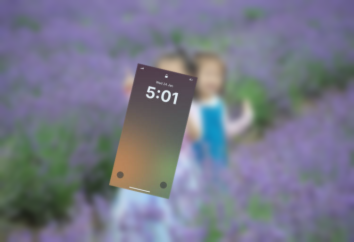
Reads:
{"hour": 5, "minute": 1}
